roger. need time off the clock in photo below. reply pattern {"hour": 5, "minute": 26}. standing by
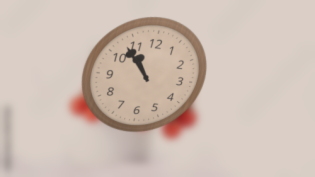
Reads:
{"hour": 10, "minute": 53}
